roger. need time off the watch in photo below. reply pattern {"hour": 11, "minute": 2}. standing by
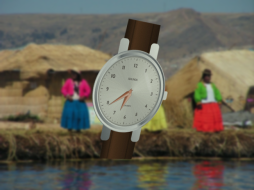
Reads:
{"hour": 6, "minute": 39}
